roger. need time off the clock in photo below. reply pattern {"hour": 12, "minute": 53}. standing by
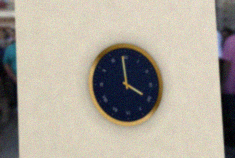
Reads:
{"hour": 3, "minute": 59}
